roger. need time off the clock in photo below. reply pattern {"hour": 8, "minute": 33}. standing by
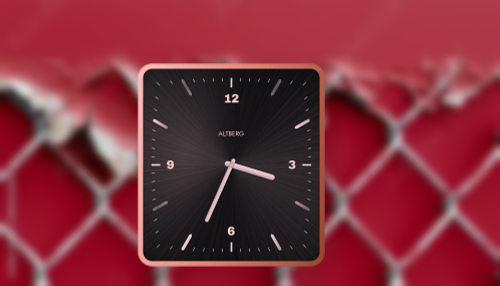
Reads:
{"hour": 3, "minute": 34}
